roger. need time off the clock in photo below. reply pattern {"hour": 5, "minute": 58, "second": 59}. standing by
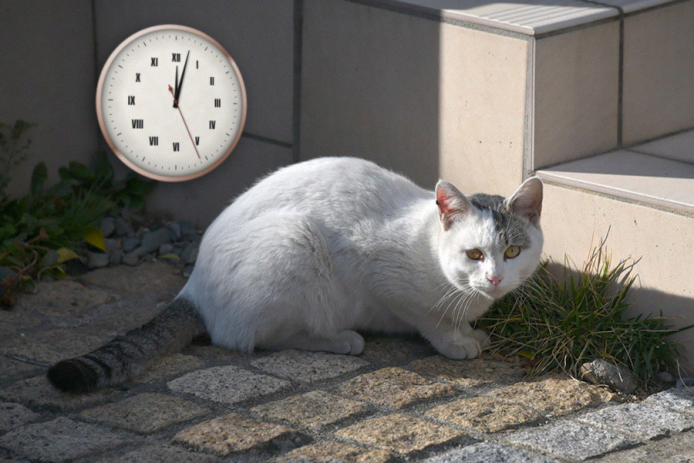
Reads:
{"hour": 12, "minute": 2, "second": 26}
